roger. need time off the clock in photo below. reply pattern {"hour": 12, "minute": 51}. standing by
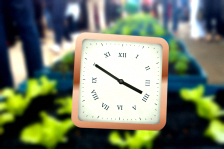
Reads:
{"hour": 3, "minute": 50}
